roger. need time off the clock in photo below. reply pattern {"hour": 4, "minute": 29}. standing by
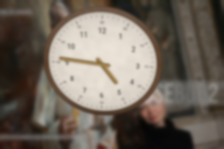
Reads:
{"hour": 4, "minute": 46}
